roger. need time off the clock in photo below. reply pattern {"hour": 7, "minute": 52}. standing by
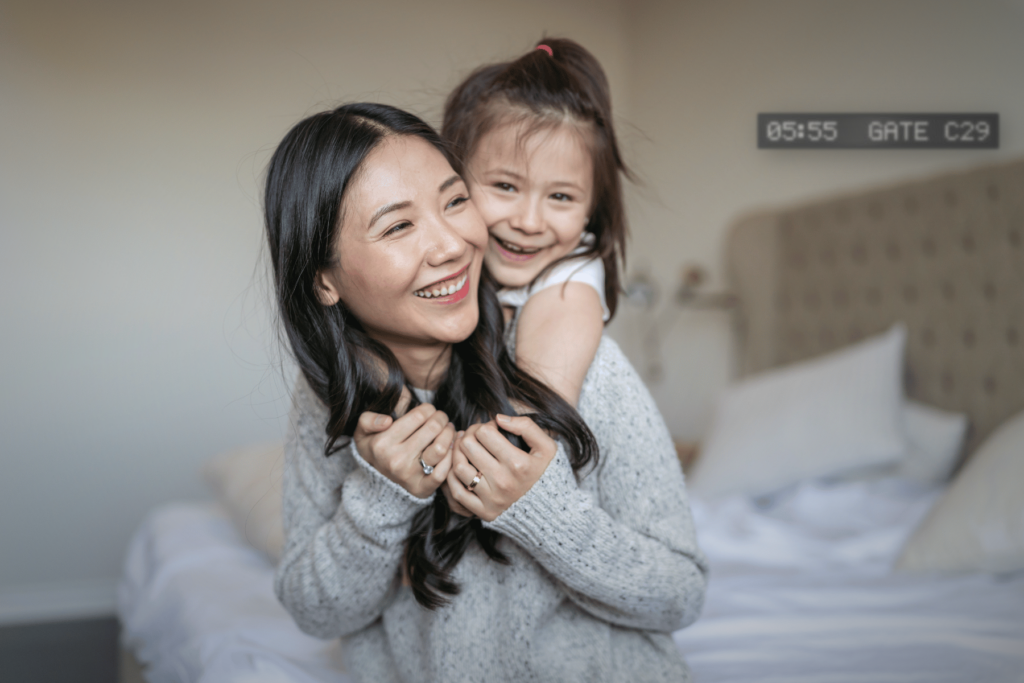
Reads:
{"hour": 5, "minute": 55}
